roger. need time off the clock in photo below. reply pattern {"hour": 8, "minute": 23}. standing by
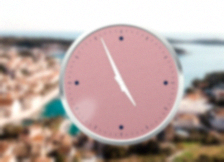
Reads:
{"hour": 4, "minute": 56}
